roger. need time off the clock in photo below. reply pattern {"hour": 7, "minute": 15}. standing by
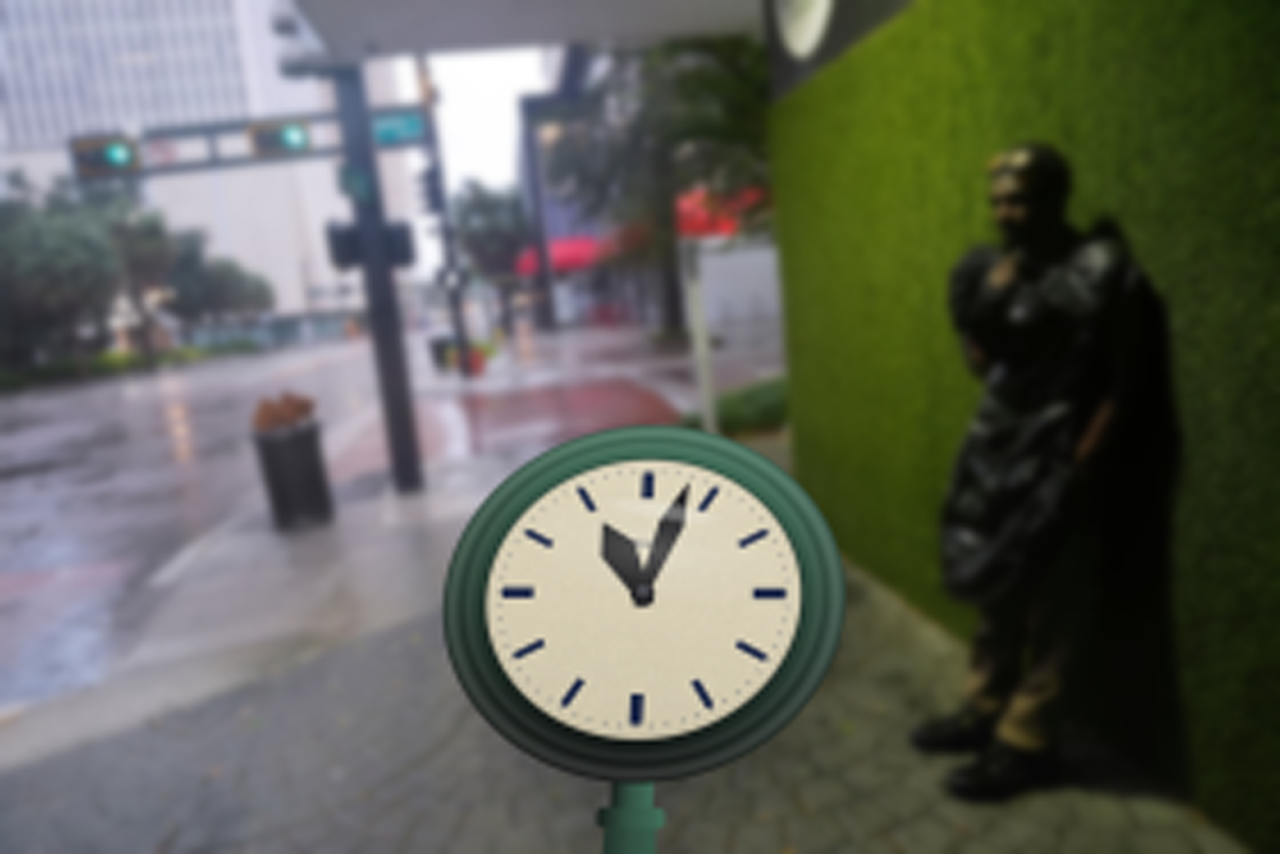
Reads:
{"hour": 11, "minute": 3}
